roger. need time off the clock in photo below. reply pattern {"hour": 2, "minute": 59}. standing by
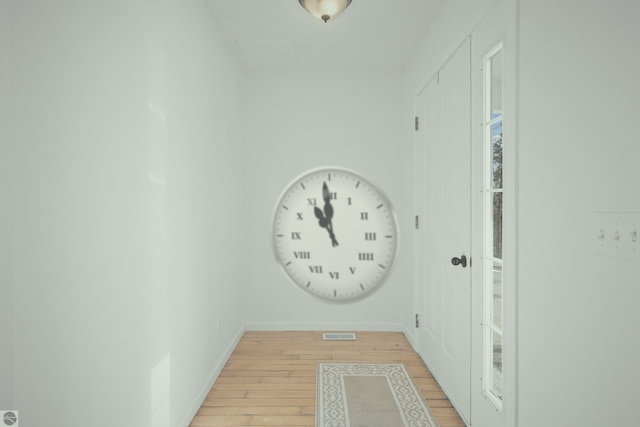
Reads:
{"hour": 10, "minute": 59}
